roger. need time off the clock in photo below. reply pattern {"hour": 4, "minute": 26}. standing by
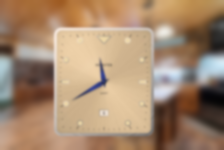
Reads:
{"hour": 11, "minute": 40}
